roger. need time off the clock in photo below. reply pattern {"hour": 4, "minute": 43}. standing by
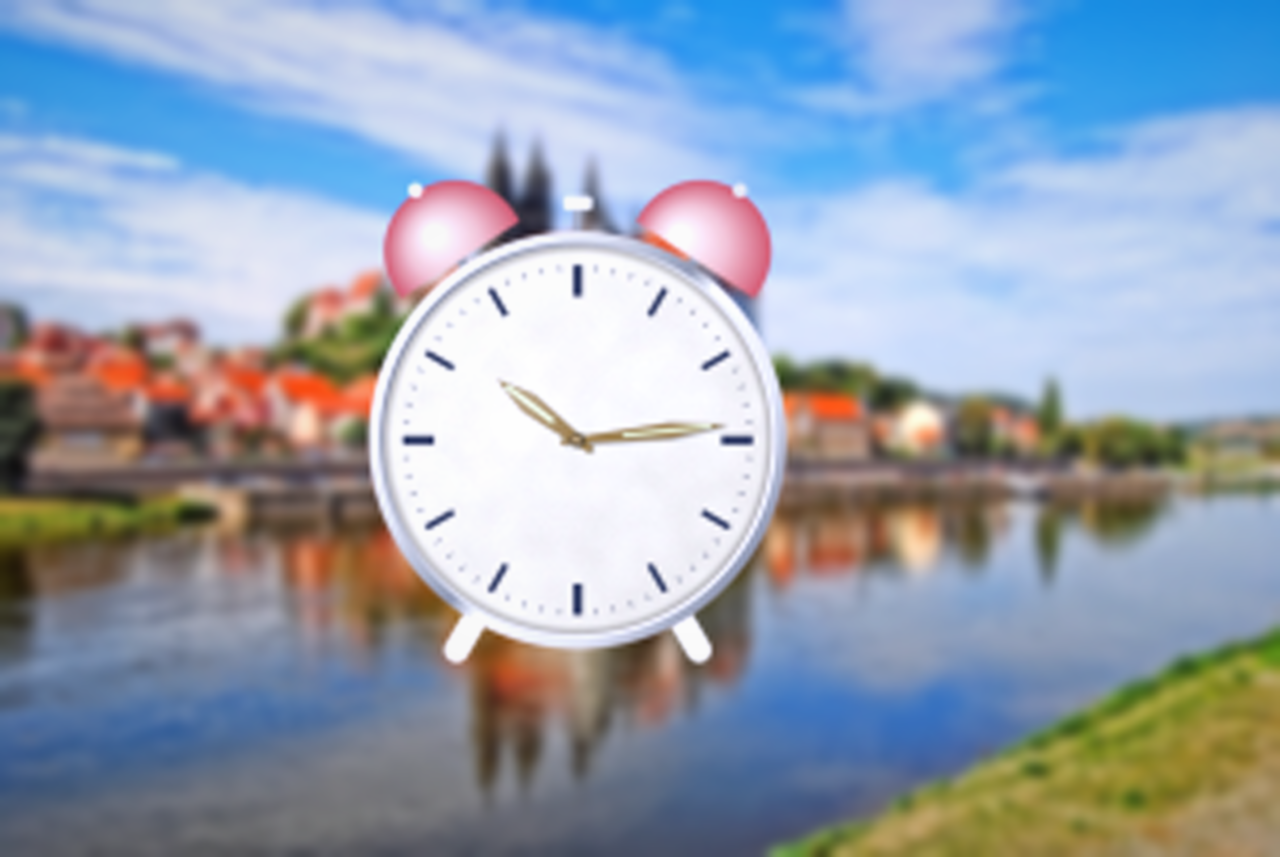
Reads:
{"hour": 10, "minute": 14}
